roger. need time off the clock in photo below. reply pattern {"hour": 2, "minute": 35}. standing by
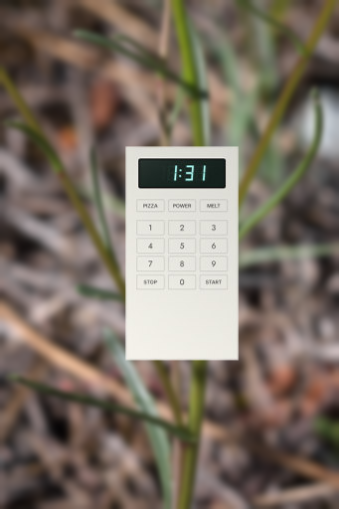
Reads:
{"hour": 1, "minute": 31}
